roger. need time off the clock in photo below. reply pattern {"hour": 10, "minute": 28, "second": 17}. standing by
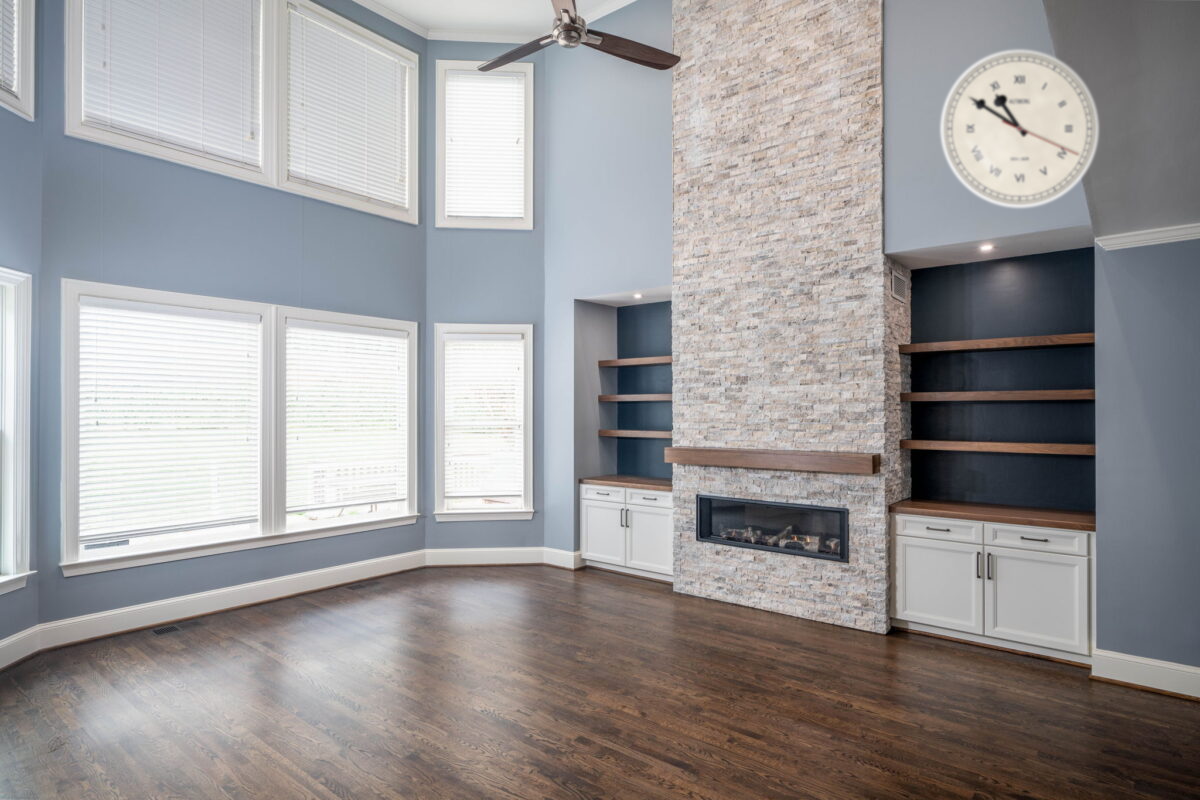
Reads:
{"hour": 10, "minute": 50, "second": 19}
